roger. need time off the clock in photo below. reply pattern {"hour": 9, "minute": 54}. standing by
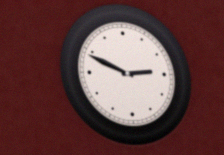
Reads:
{"hour": 2, "minute": 49}
